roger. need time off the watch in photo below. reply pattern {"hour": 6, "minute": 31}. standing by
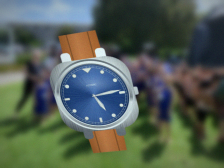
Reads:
{"hour": 5, "minute": 14}
